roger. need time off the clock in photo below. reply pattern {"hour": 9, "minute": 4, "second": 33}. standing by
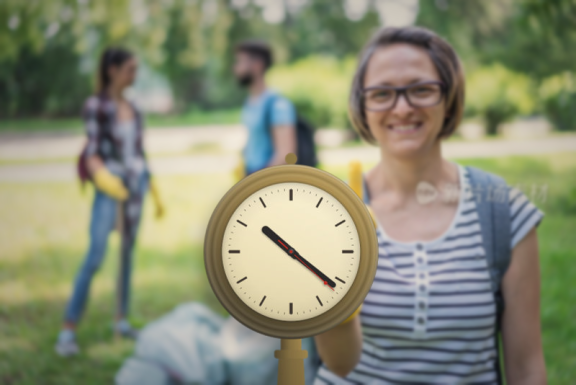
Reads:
{"hour": 10, "minute": 21, "second": 22}
